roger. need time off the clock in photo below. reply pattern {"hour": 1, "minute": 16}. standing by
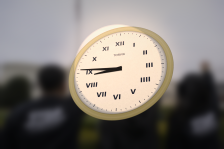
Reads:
{"hour": 8, "minute": 46}
